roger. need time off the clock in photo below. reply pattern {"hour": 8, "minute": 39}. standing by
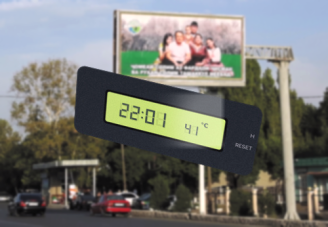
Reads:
{"hour": 22, "minute": 1}
